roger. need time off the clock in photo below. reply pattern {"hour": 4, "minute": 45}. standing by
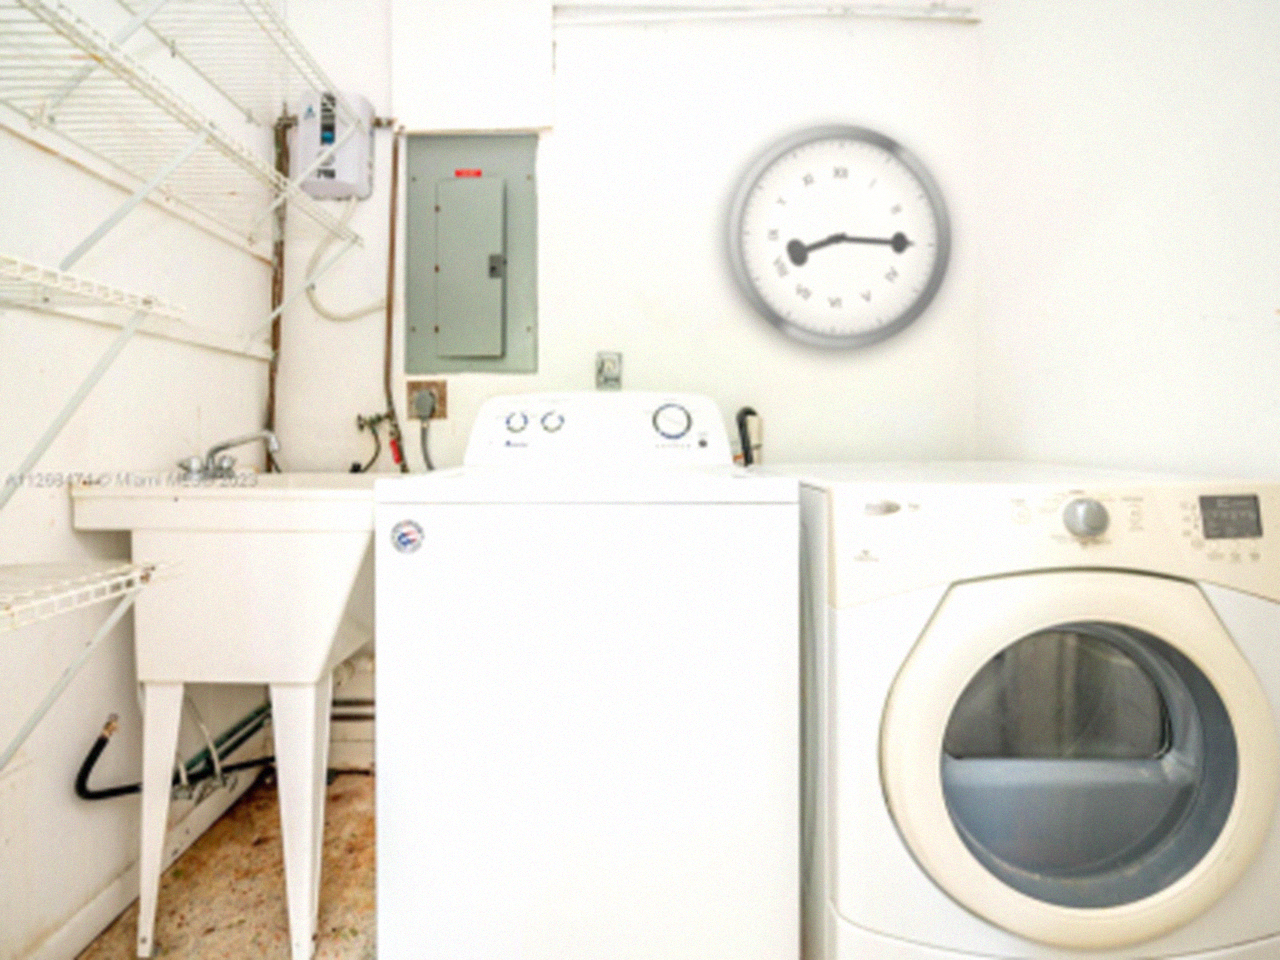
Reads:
{"hour": 8, "minute": 15}
